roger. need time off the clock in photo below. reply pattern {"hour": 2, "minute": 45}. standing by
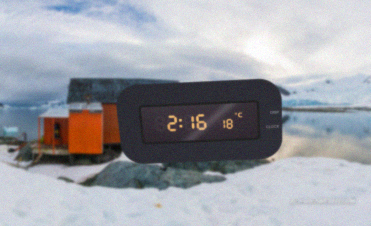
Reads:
{"hour": 2, "minute": 16}
